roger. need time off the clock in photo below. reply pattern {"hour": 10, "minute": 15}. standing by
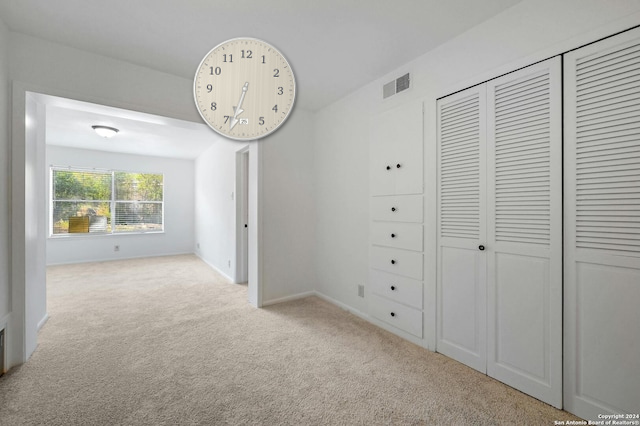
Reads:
{"hour": 6, "minute": 33}
